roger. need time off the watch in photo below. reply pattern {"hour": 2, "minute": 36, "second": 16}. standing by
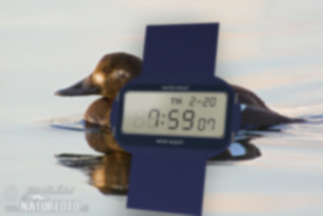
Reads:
{"hour": 7, "minute": 59, "second": 7}
